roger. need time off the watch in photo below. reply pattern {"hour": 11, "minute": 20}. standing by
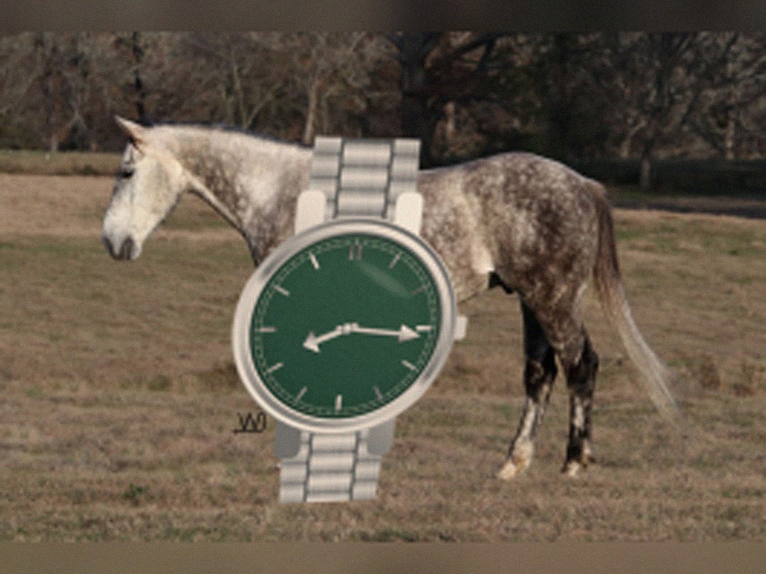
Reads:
{"hour": 8, "minute": 16}
